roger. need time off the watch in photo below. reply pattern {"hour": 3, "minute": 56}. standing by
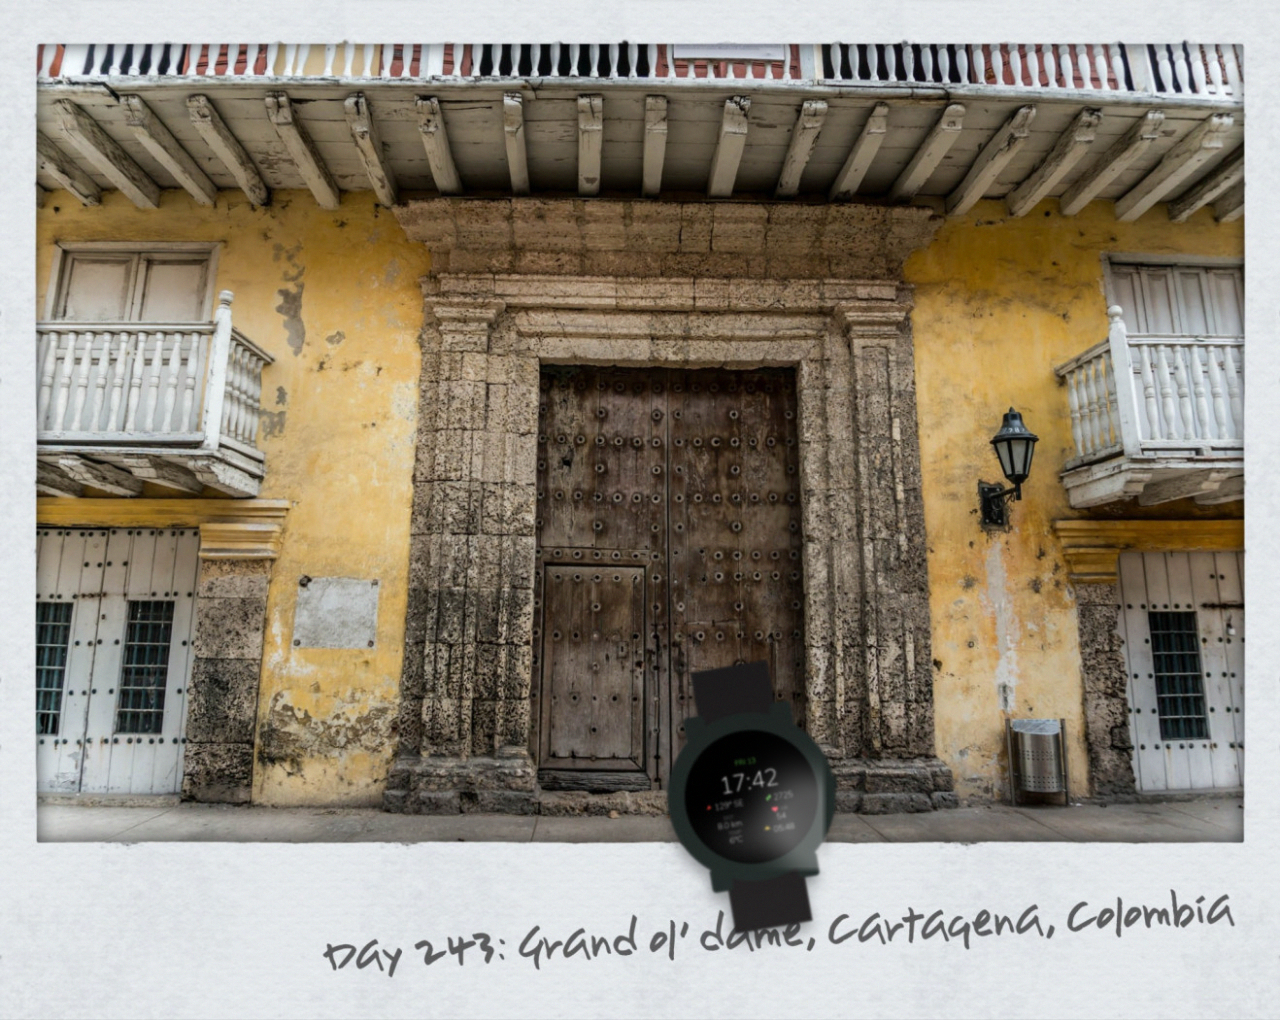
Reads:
{"hour": 17, "minute": 42}
